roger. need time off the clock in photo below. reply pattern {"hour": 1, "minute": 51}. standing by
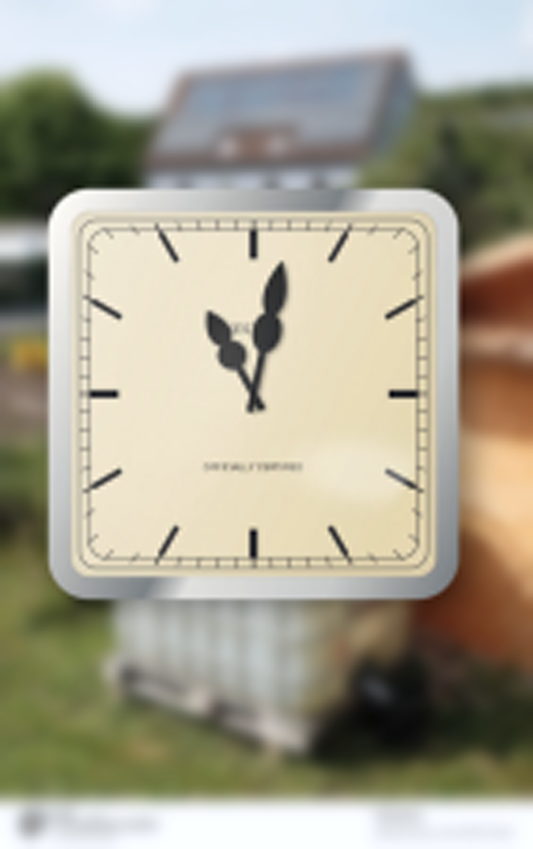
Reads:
{"hour": 11, "minute": 2}
